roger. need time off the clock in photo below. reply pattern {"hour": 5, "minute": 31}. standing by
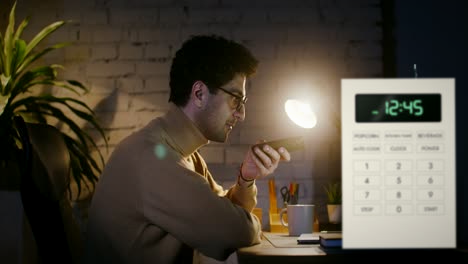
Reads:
{"hour": 12, "minute": 45}
